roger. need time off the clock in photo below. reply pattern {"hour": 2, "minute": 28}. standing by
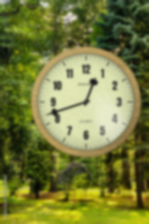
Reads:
{"hour": 12, "minute": 42}
